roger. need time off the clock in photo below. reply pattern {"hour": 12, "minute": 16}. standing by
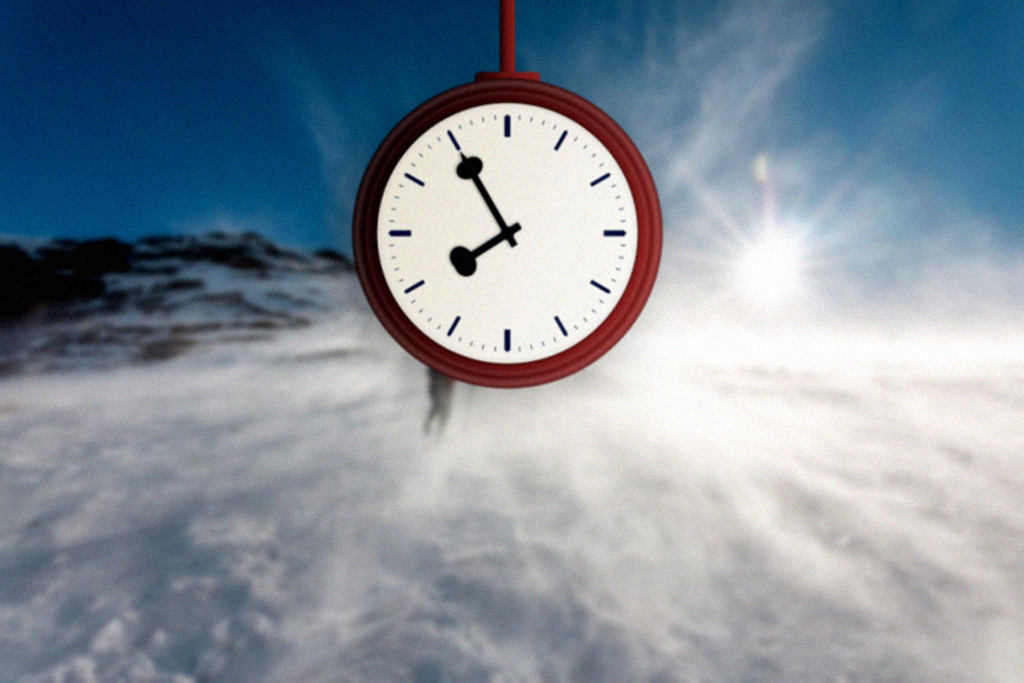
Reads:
{"hour": 7, "minute": 55}
